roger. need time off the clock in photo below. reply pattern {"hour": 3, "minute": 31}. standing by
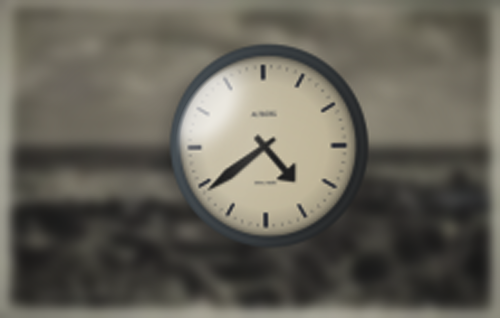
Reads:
{"hour": 4, "minute": 39}
